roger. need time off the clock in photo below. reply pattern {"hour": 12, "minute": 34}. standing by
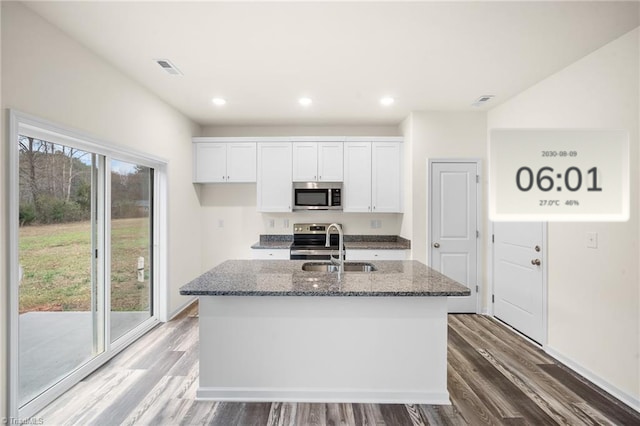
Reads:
{"hour": 6, "minute": 1}
